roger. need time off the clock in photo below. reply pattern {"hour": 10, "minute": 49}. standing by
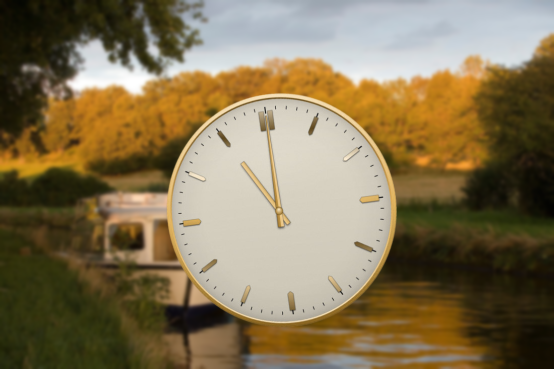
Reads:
{"hour": 11, "minute": 0}
